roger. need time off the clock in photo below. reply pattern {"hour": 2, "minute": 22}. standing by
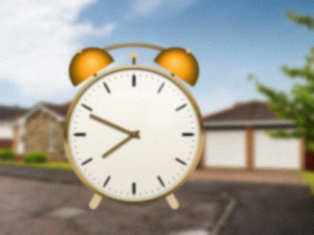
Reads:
{"hour": 7, "minute": 49}
